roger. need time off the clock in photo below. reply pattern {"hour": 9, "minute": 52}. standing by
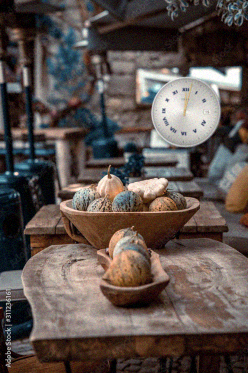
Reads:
{"hour": 12, "minute": 2}
